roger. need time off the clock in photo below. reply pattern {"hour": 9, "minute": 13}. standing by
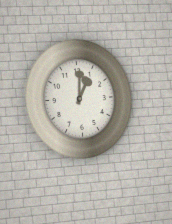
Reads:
{"hour": 1, "minute": 1}
